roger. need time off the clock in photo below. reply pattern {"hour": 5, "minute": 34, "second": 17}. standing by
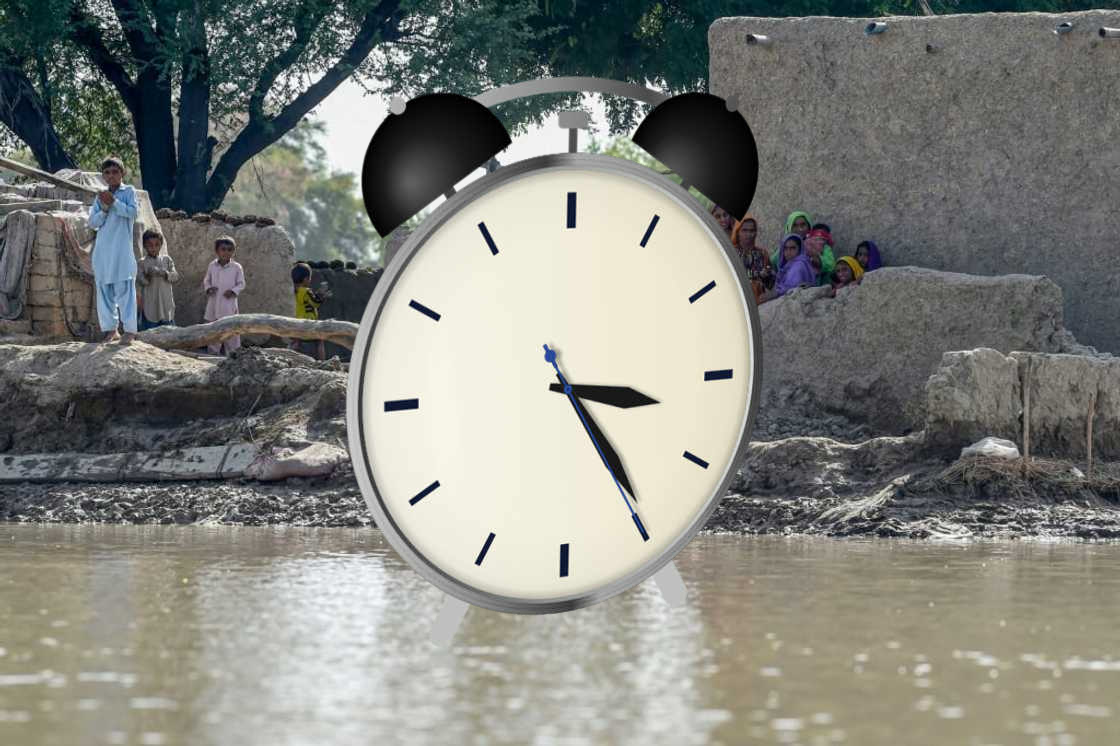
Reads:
{"hour": 3, "minute": 24, "second": 25}
